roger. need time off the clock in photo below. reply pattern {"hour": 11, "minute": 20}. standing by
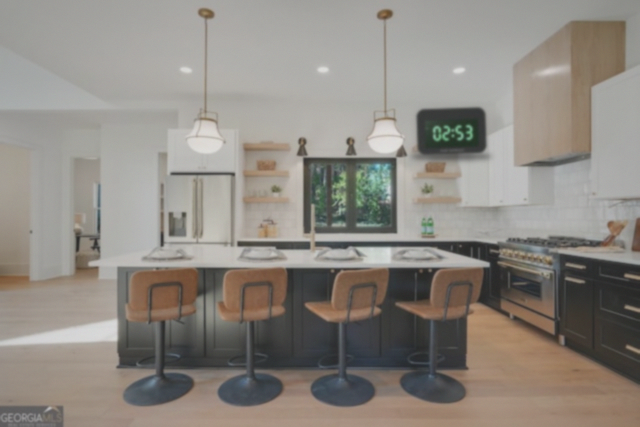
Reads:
{"hour": 2, "minute": 53}
